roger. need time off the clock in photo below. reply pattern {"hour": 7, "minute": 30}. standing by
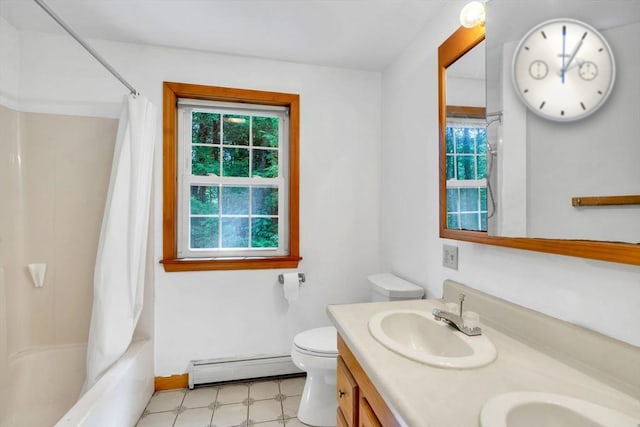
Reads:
{"hour": 2, "minute": 5}
